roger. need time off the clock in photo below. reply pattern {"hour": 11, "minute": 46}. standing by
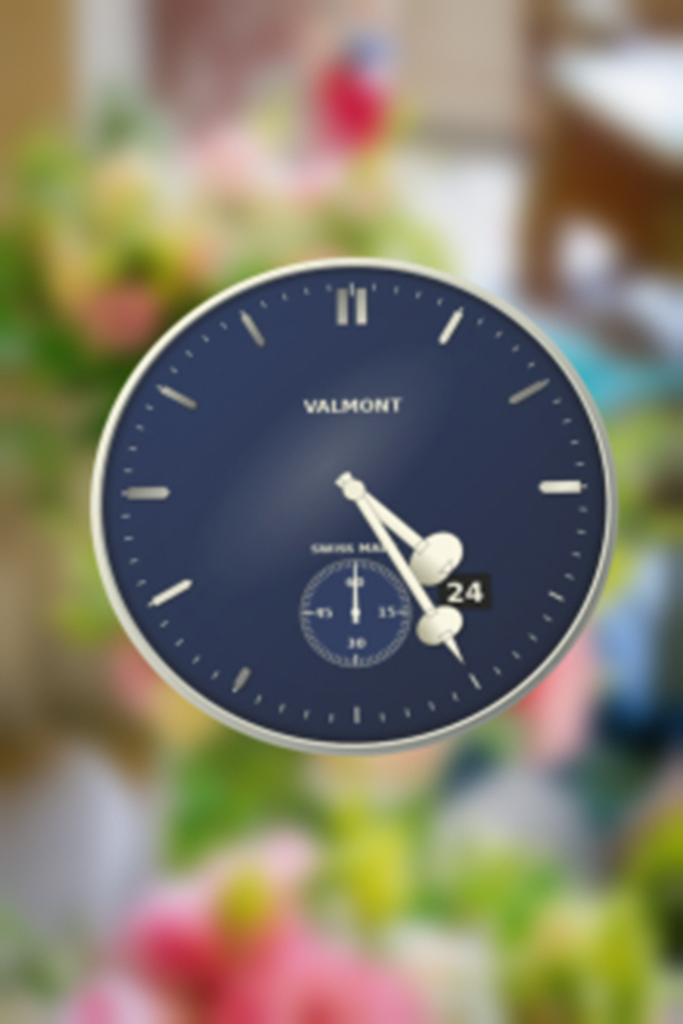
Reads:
{"hour": 4, "minute": 25}
